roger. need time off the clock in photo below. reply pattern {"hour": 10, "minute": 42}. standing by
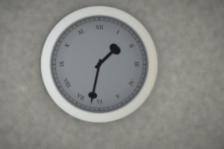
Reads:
{"hour": 1, "minute": 32}
